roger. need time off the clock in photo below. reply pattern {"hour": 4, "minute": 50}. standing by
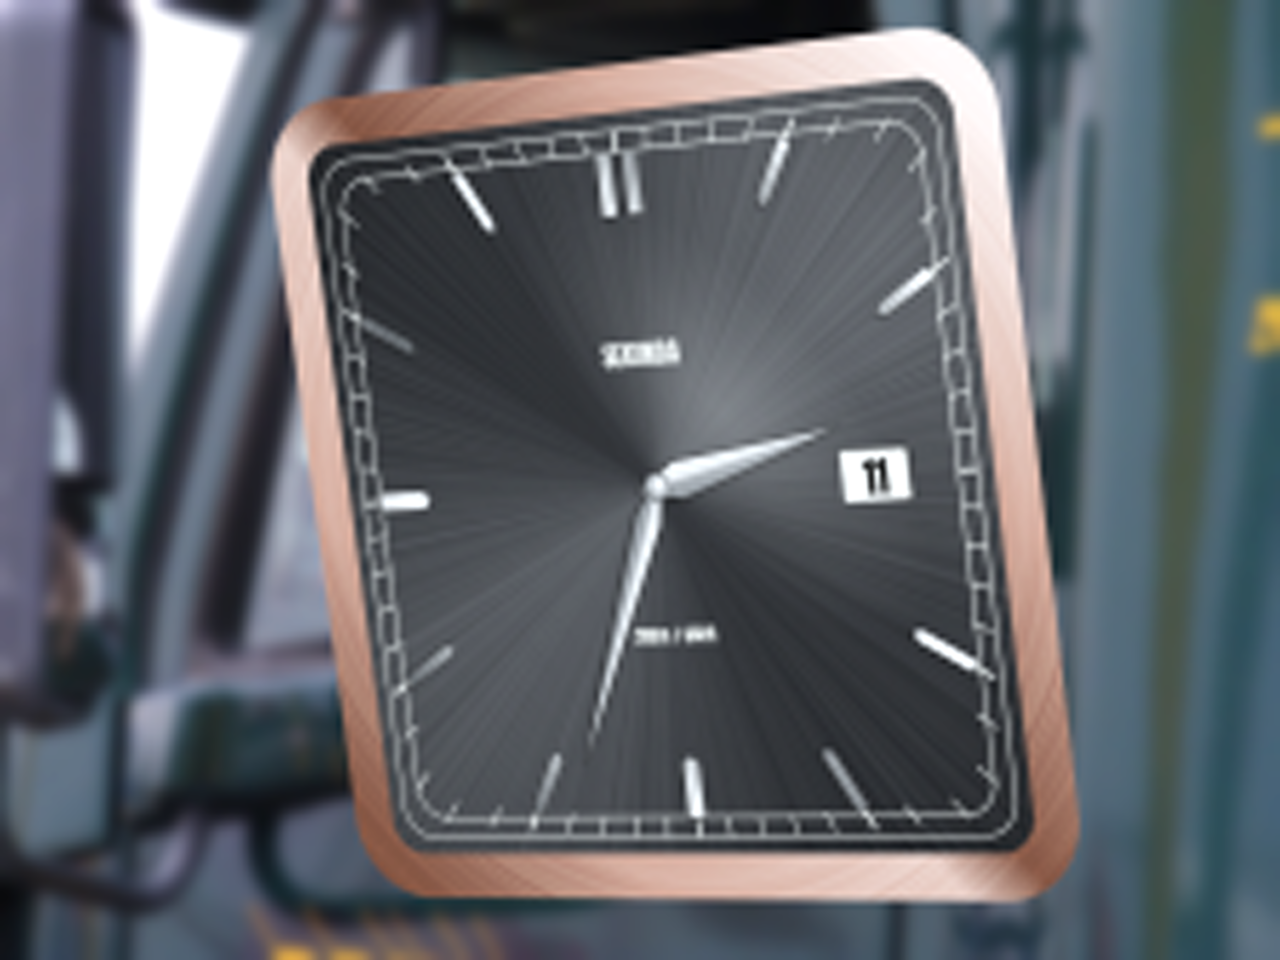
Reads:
{"hour": 2, "minute": 34}
